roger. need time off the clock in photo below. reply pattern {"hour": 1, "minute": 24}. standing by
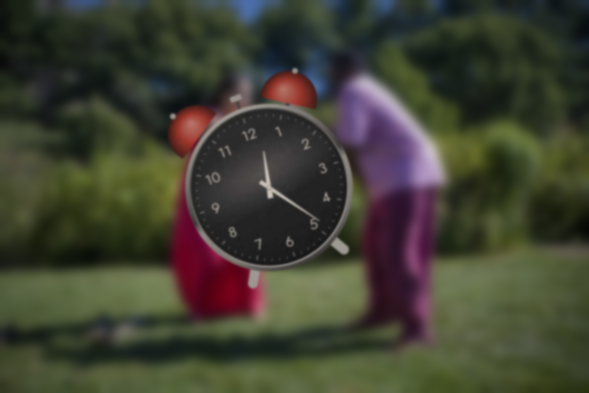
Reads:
{"hour": 12, "minute": 24}
